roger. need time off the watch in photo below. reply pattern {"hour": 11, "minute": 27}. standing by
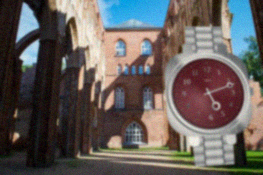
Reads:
{"hour": 5, "minute": 12}
